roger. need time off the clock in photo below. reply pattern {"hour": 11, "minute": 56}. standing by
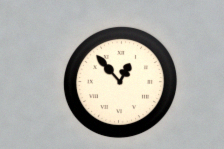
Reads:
{"hour": 12, "minute": 53}
